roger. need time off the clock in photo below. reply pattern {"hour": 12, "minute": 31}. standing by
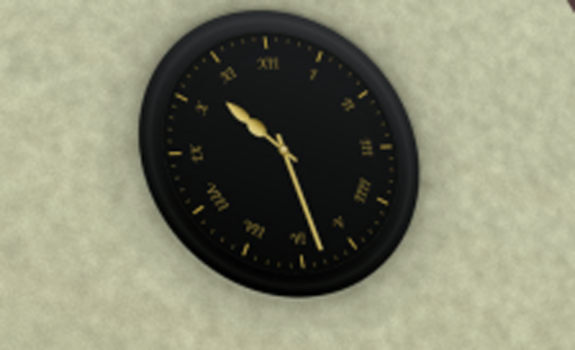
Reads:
{"hour": 10, "minute": 28}
